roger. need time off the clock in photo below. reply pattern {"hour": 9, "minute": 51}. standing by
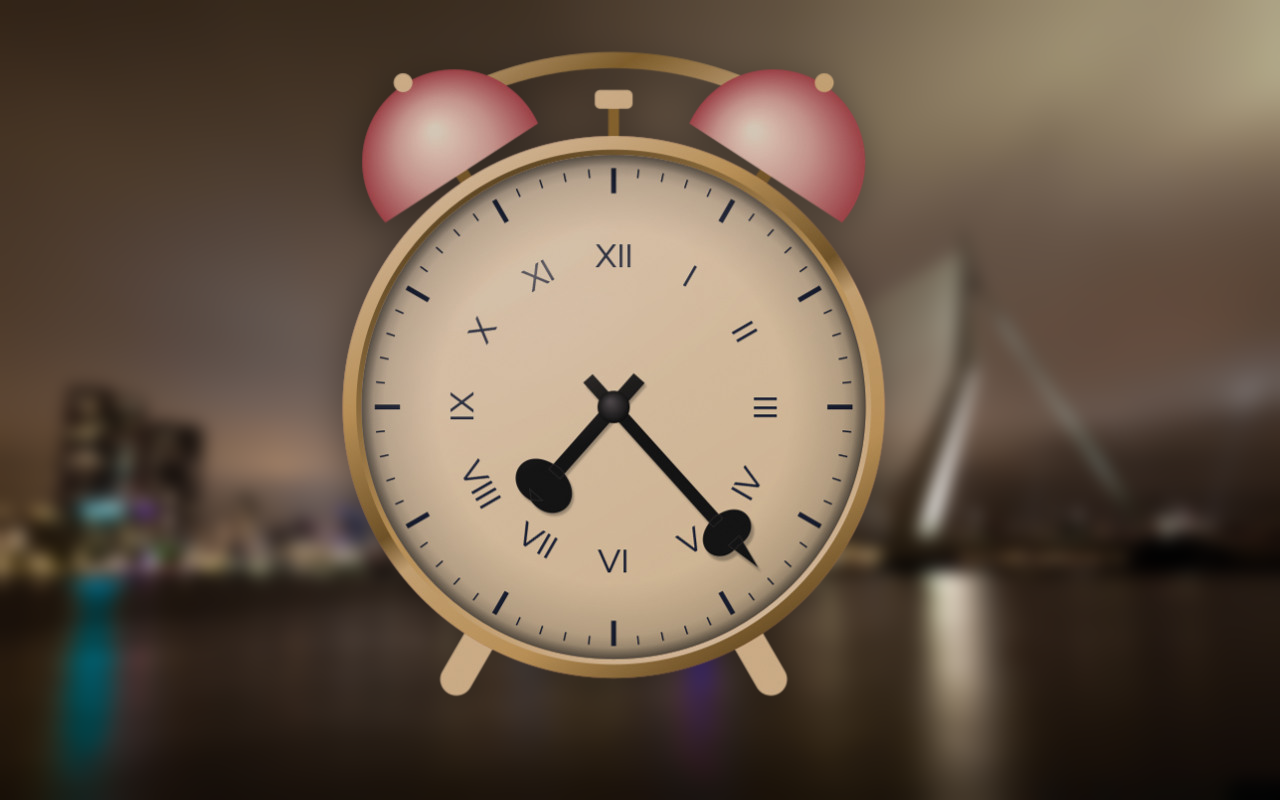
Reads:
{"hour": 7, "minute": 23}
